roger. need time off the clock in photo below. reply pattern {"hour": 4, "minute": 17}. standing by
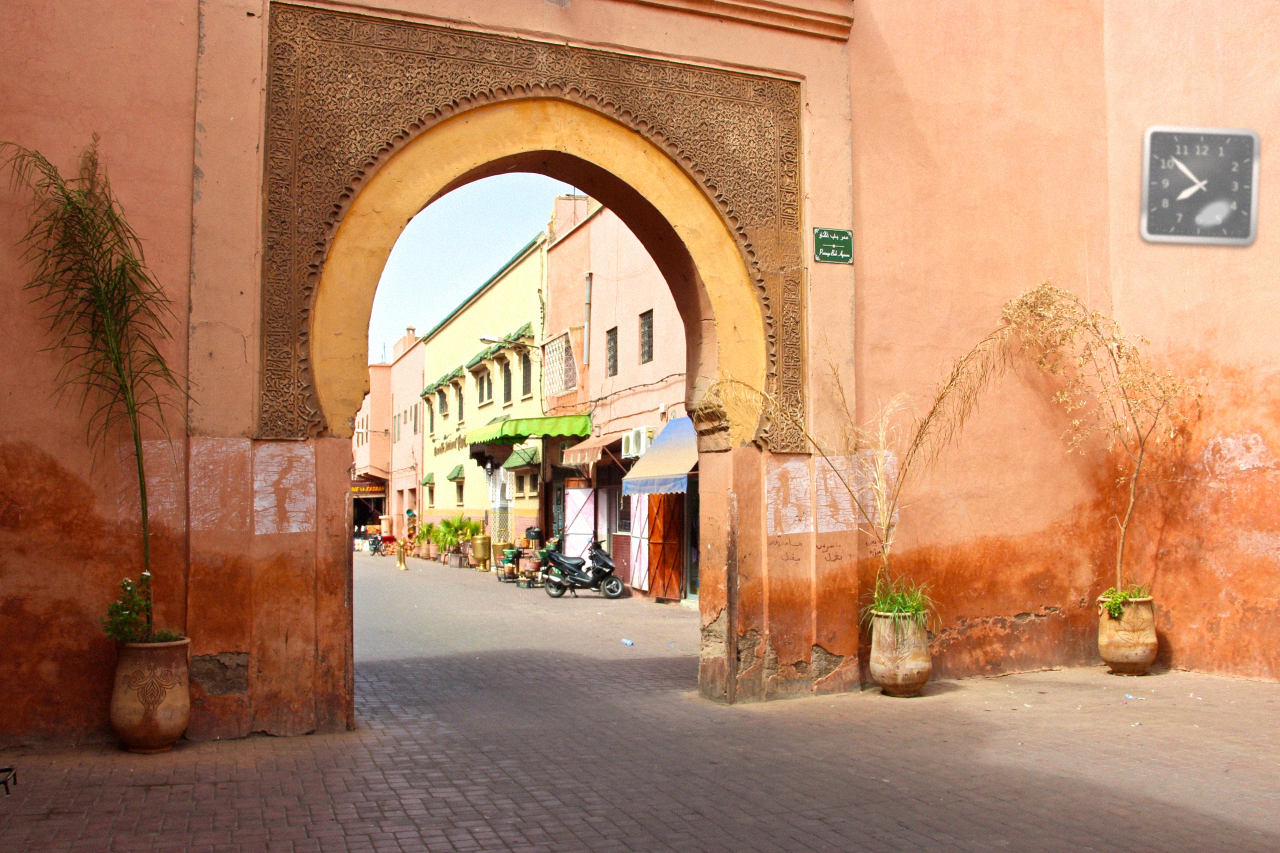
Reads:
{"hour": 7, "minute": 52}
